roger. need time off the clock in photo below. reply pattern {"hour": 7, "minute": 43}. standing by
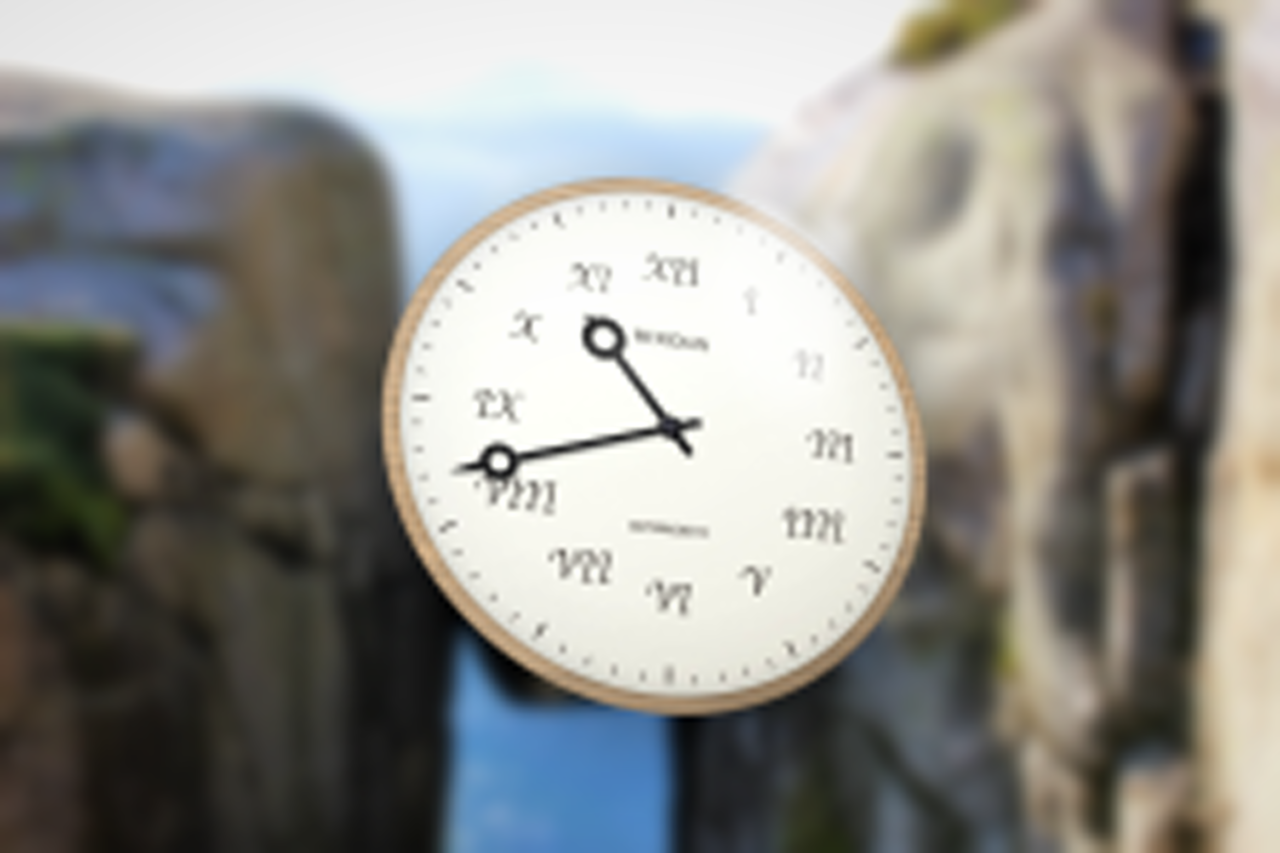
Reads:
{"hour": 10, "minute": 42}
